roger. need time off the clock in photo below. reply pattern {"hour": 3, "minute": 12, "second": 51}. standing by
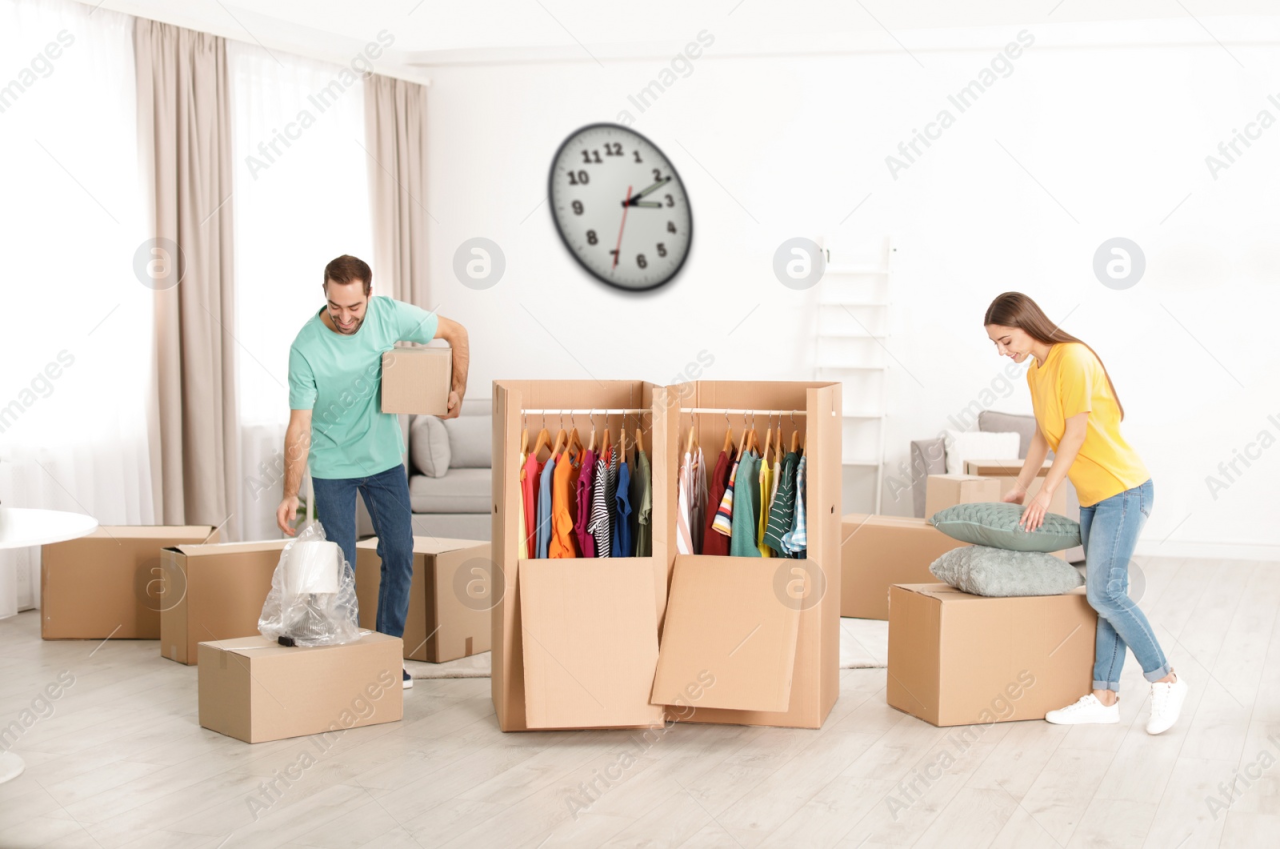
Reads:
{"hour": 3, "minute": 11, "second": 35}
